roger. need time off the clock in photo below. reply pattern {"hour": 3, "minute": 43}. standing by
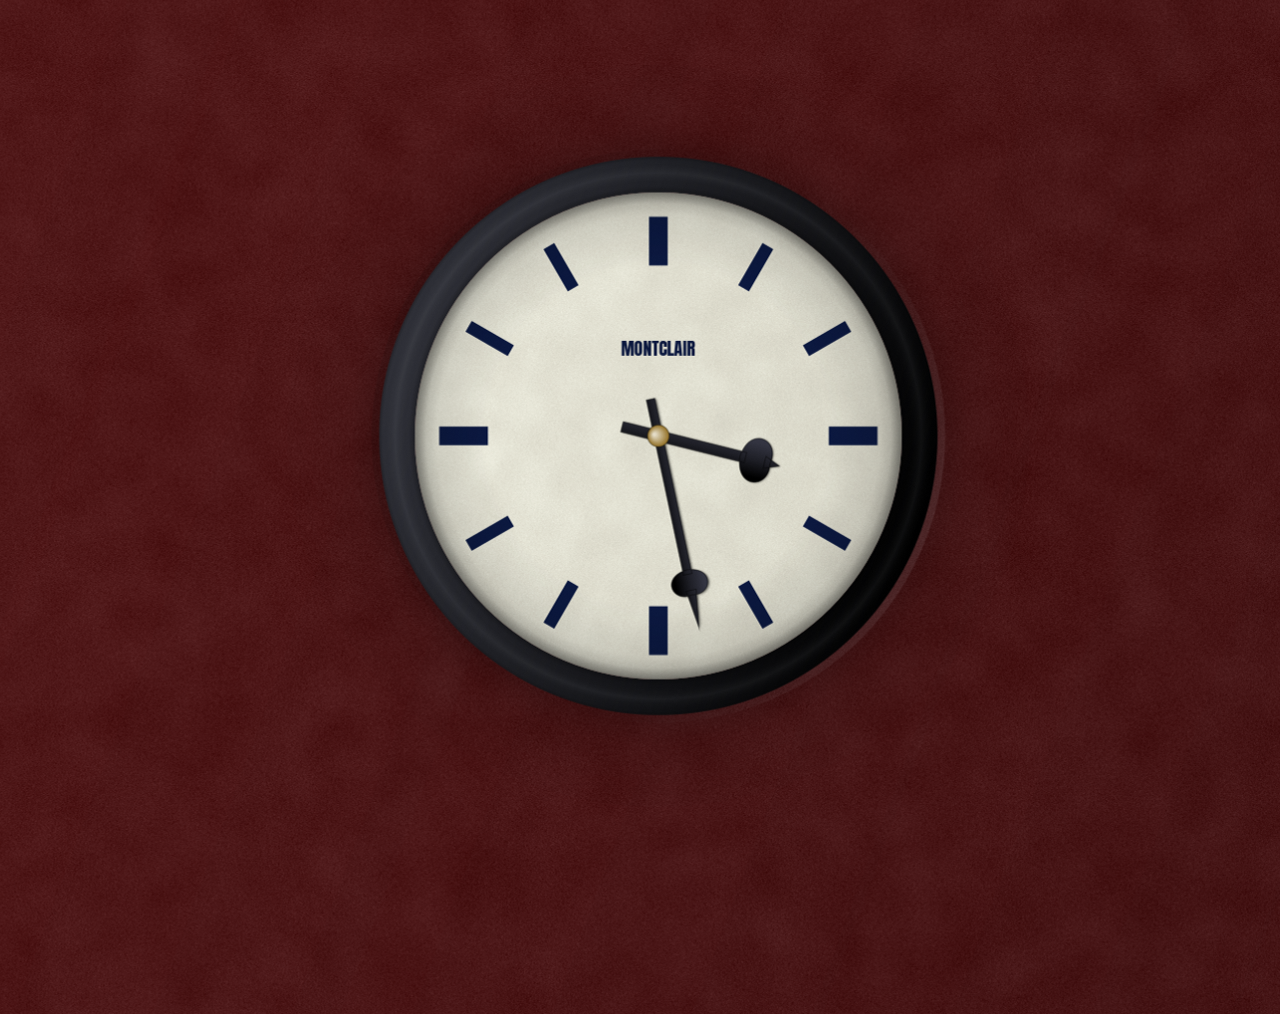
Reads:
{"hour": 3, "minute": 28}
